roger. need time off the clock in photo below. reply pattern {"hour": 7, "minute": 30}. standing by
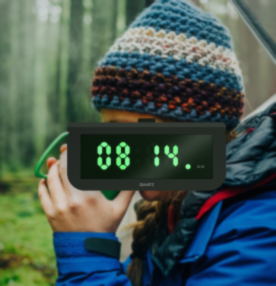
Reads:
{"hour": 8, "minute": 14}
